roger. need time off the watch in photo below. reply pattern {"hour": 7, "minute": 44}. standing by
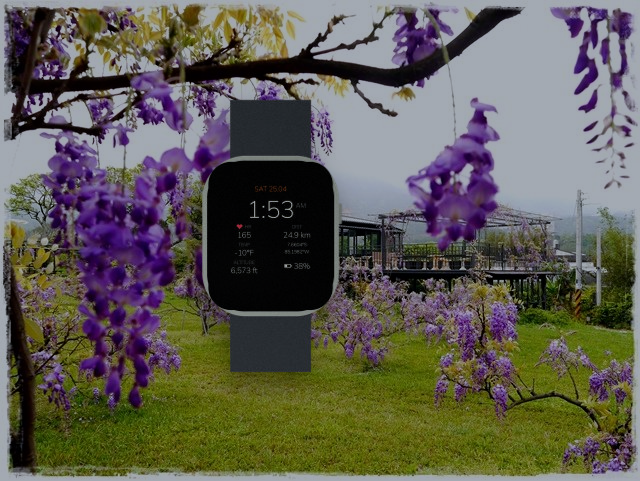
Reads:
{"hour": 1, "minute": 53}
